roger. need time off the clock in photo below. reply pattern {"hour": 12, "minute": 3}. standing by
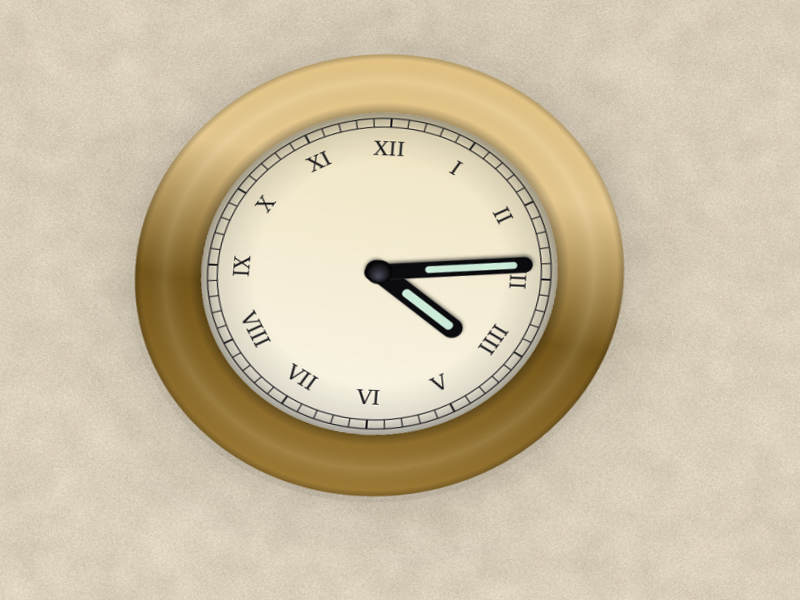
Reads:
{"hour": 4, "minute": 14}
